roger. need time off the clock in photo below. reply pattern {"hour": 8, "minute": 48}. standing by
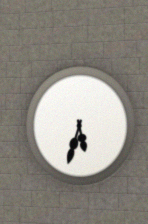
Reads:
{"hour": 5, "minute": 33}
